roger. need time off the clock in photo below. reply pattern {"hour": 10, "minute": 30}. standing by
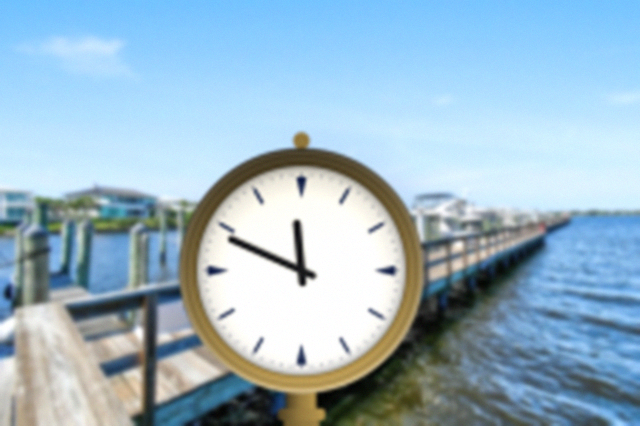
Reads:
{"hour": 11, "minute": 49}
